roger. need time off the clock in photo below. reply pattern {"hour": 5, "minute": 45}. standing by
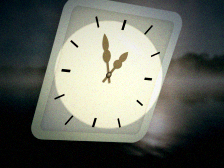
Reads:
{"hour": 12, "minute": 56}
